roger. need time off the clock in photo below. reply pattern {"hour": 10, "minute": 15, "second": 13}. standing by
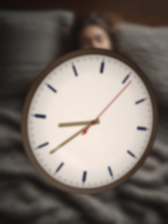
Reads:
{"hour": 8, "minute": 38, "second": 6}
